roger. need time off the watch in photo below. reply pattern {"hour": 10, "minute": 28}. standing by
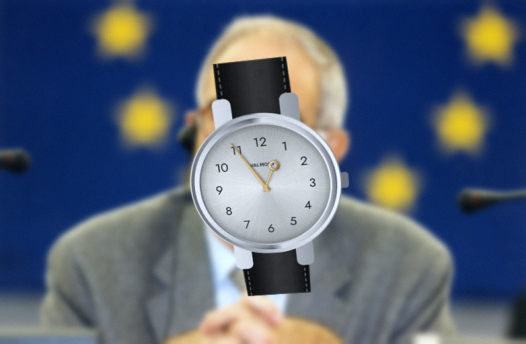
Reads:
{"hour": 12, "minute": 55}
